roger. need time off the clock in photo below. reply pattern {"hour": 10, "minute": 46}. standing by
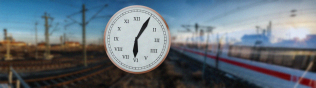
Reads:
{"hour": 6, "minute": 5}
